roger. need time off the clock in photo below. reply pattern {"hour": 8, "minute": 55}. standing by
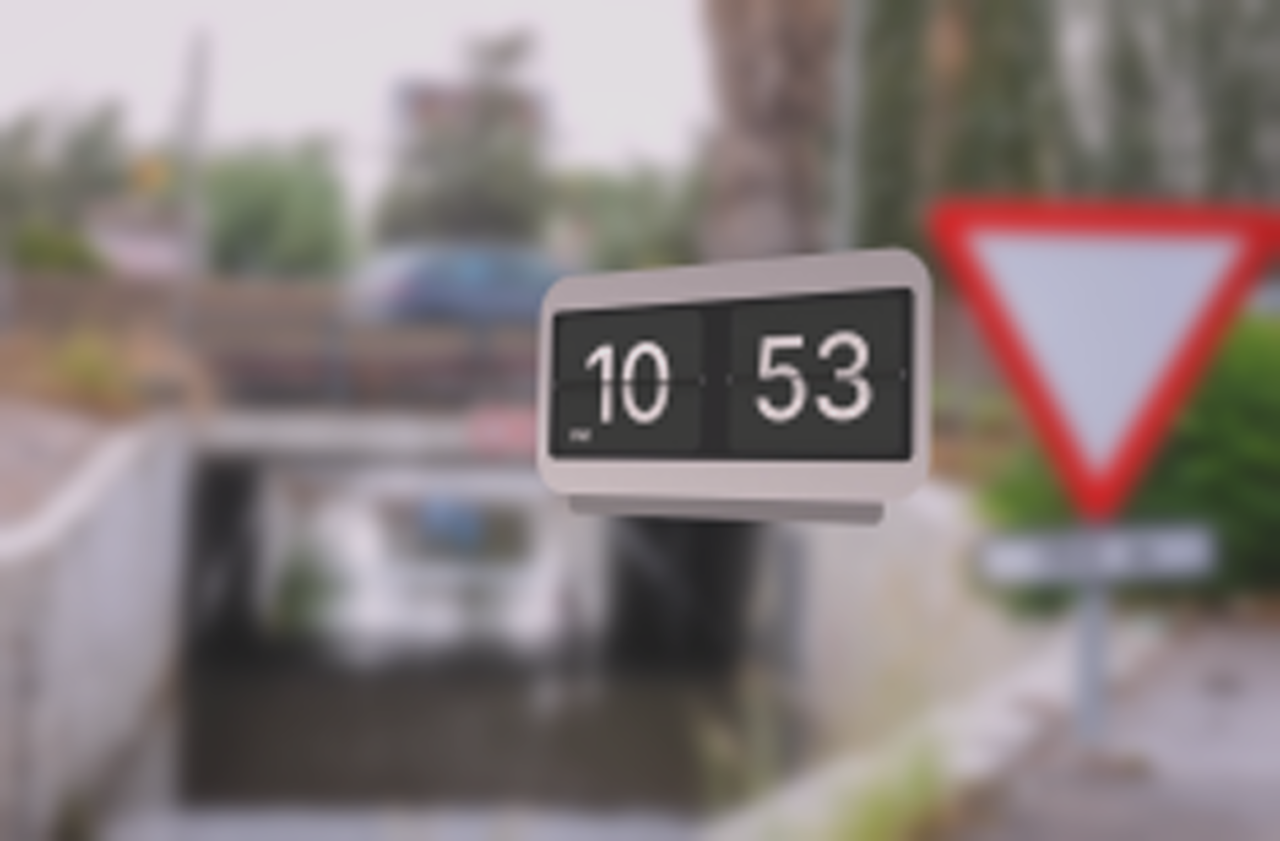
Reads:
{"hour": 10, "minute": 53}
